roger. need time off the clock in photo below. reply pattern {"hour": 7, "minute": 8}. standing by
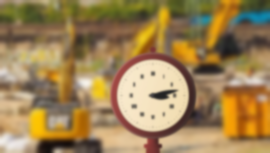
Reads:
{"hour": 3, "minute": 13}
